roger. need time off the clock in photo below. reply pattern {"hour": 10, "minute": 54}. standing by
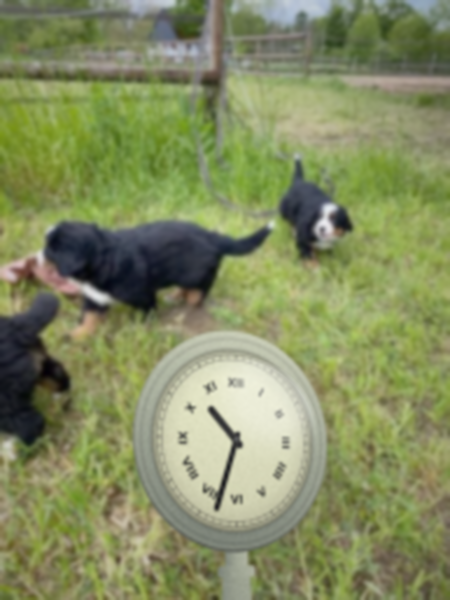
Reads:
{"hour": 10, "minute": 33}
